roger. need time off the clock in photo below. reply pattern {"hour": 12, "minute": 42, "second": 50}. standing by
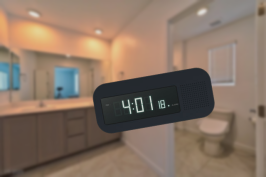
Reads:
{"hour": 4, "minute": 1, "second": 18}
